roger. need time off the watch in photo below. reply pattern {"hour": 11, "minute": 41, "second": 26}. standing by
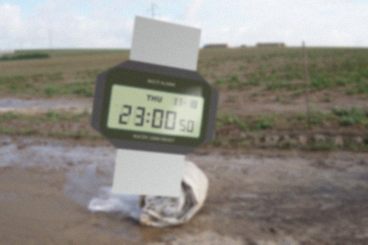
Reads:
{"hour": 23, "minute": 0, "second": 50}
